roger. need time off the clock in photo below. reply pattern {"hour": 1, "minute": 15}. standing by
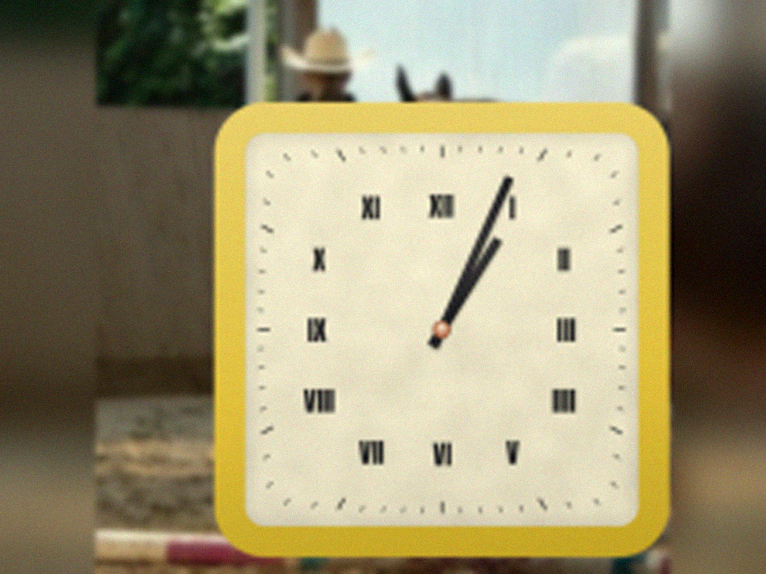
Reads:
{"hour": 1, "minute": 4}
